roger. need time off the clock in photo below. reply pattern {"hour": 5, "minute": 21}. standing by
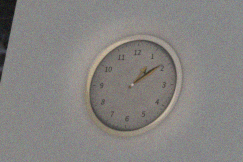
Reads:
{"hour": 1, "minute": 9}
